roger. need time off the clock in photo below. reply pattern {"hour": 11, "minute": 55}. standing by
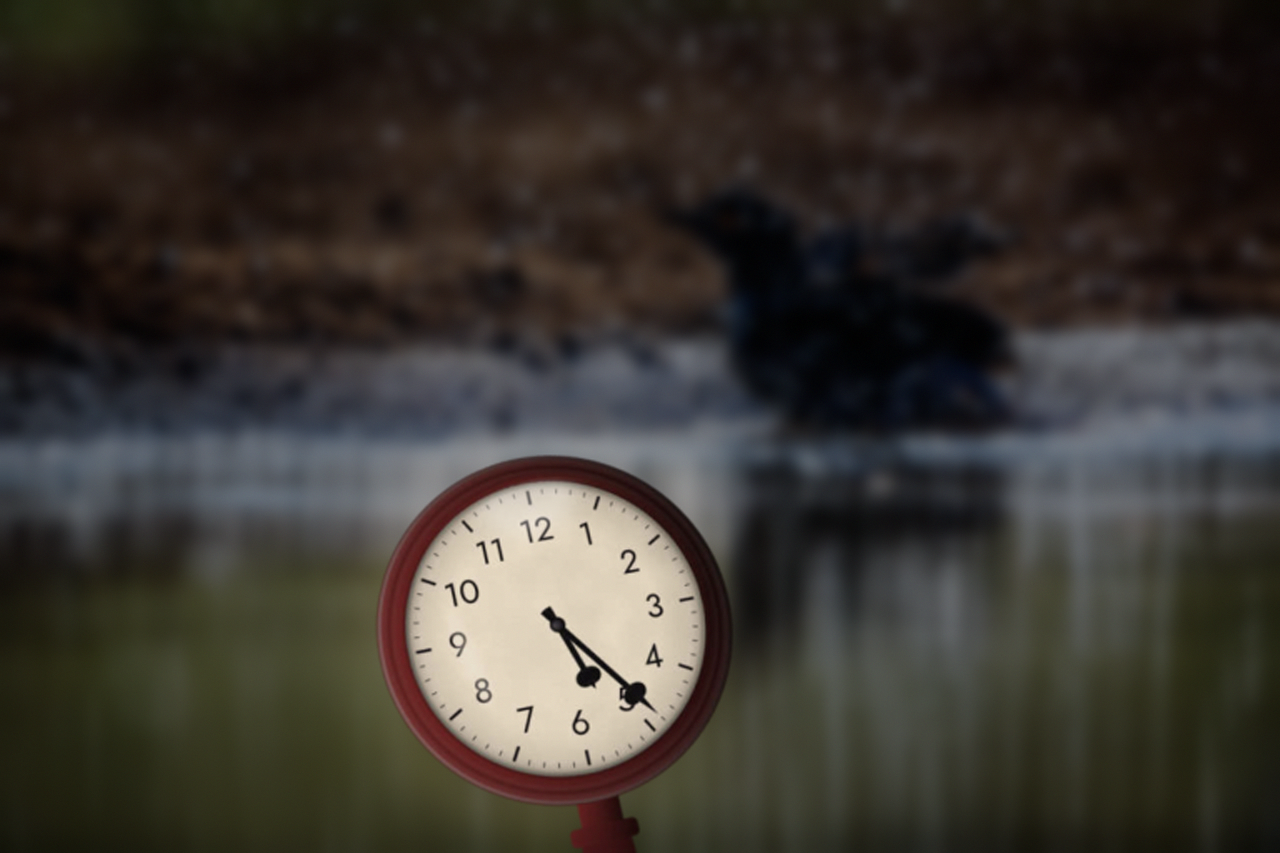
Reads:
{"hour": 5, "minute": 24}
